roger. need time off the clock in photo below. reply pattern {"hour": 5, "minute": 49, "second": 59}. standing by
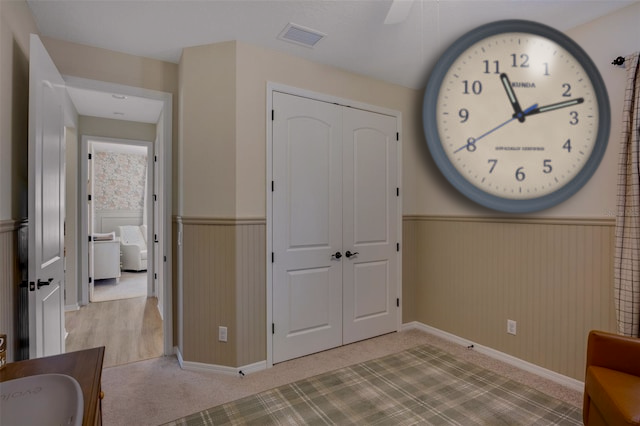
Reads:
{"hour": 11, "minute": 12, "second": 40}
